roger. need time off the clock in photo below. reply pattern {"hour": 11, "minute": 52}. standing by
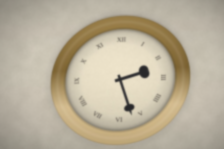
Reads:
{"hour": 2, "minute": 27}
